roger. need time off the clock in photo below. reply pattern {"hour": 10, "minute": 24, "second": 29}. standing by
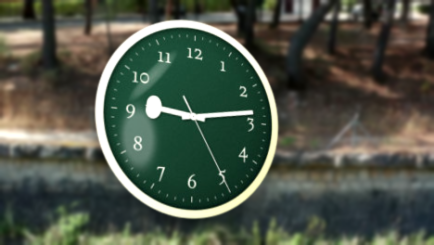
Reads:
{"hour": 9, "minute": 13, "second": 25}
